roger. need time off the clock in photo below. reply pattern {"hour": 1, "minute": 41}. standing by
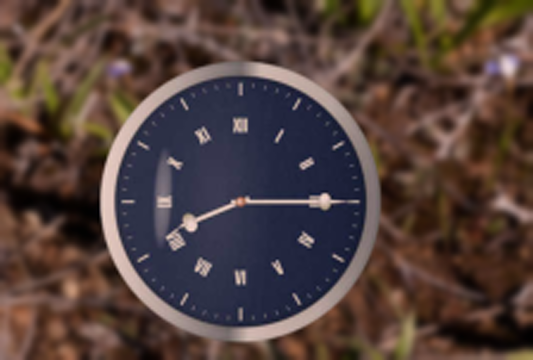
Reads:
{"hour": 8, "minute": 15}
